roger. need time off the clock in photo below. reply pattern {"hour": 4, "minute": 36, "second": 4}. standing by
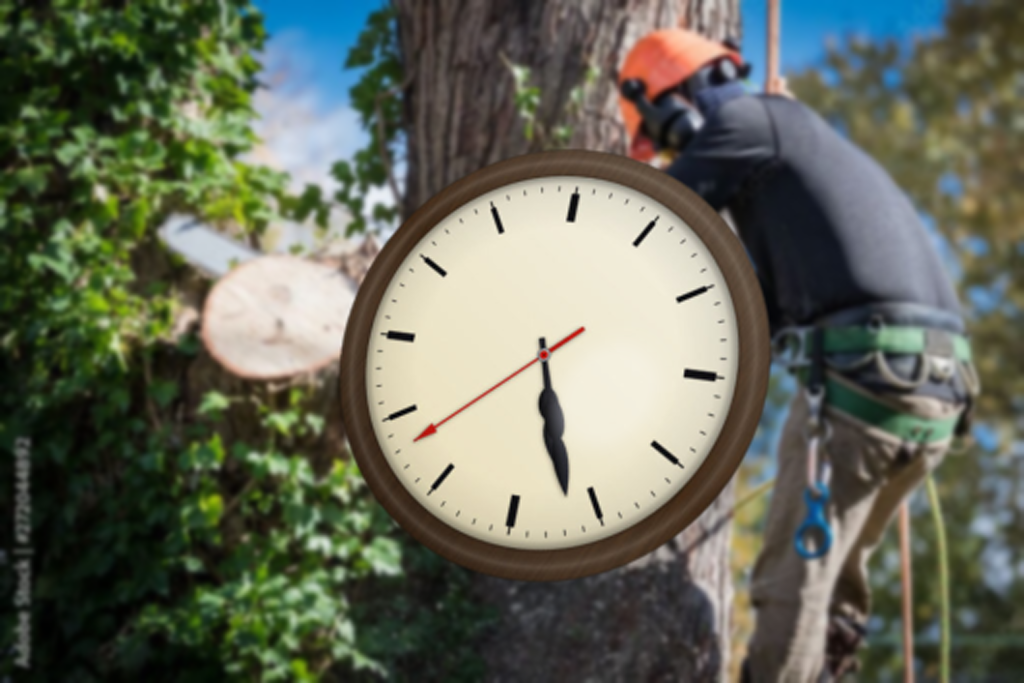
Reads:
{"hour": 5, "minute": 26, "second": 38}
